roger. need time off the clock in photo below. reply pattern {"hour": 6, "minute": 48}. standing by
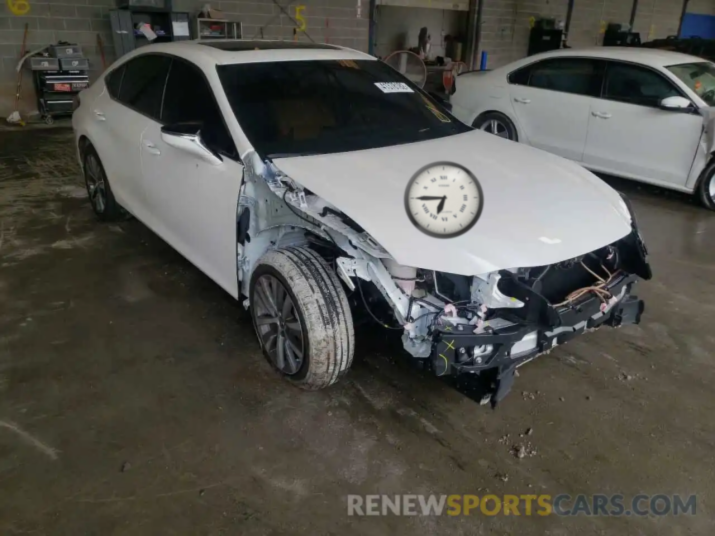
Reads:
{"hour": 6, "minute": 45}
